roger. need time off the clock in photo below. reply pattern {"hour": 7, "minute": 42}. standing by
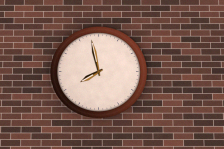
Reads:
{"hour": 7, "minute": 58}
